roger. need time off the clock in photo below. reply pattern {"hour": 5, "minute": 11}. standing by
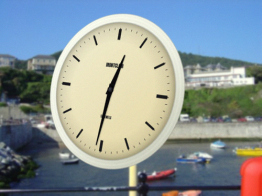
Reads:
{"hour": 12, "minute": 31}
